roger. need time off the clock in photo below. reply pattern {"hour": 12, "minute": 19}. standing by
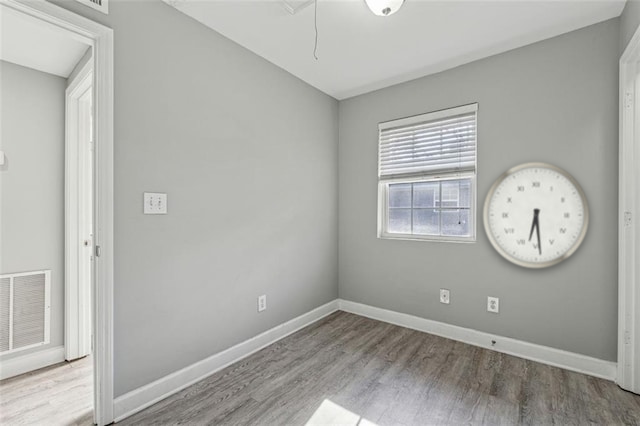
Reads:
{"hour": 6, "minute": 29}
